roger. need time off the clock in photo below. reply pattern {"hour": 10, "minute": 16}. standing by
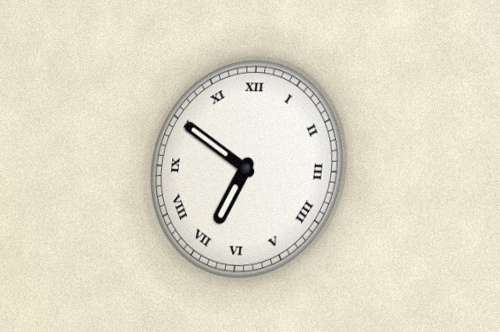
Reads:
{"hour": 6, "minute": 50}
